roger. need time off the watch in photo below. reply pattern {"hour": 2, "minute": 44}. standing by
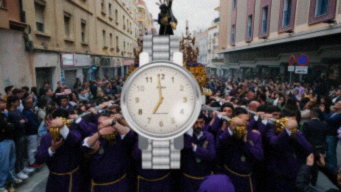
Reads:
{"hour": 6, "minute": 59}
